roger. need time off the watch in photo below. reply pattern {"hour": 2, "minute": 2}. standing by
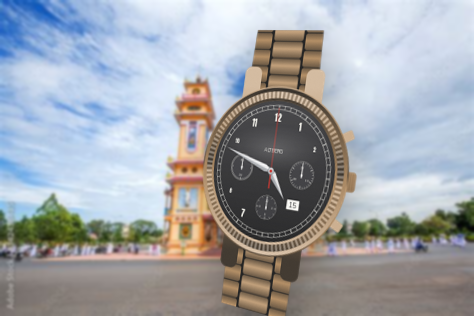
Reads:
{"hour": 4, "minute": 48}
